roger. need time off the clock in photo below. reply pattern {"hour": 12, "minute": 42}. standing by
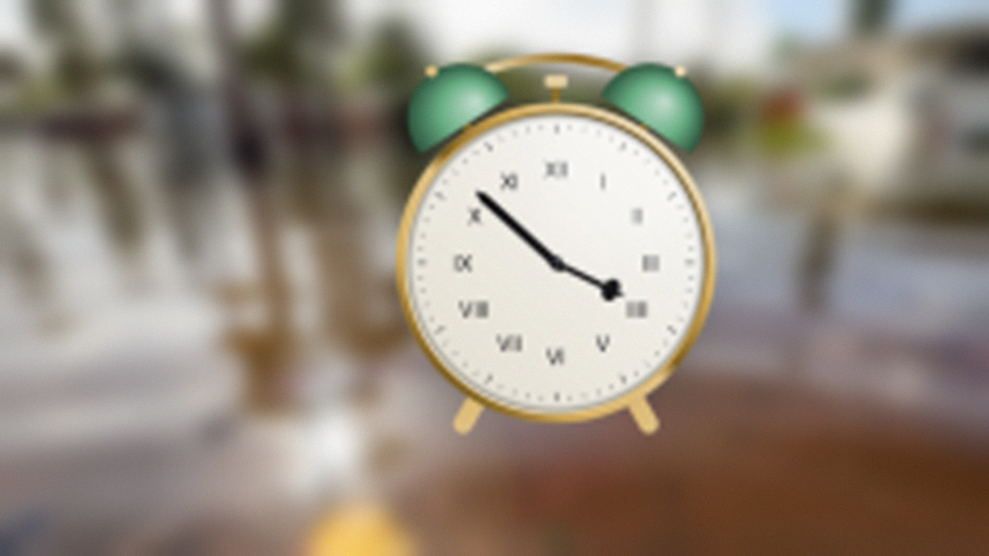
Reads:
{"hour": 3, "minute": 52}
